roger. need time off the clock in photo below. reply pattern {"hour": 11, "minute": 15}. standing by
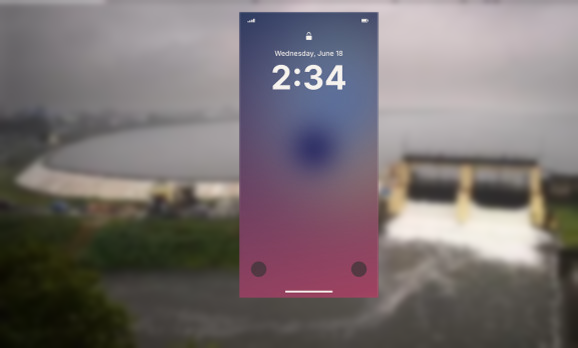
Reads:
{"hour": 2, "minute": 34}
